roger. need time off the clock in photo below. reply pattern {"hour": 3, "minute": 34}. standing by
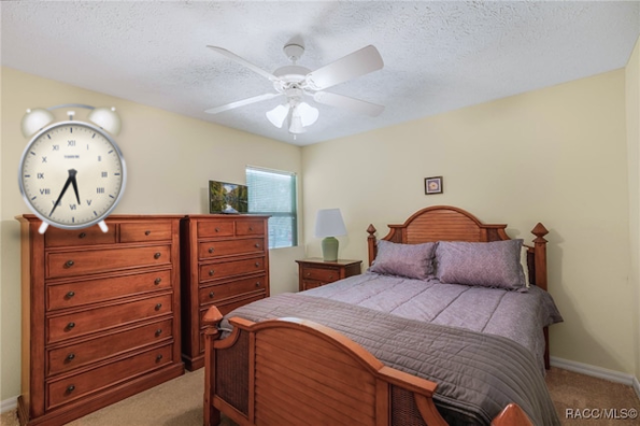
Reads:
{"hour": 5, "minute": 35}
